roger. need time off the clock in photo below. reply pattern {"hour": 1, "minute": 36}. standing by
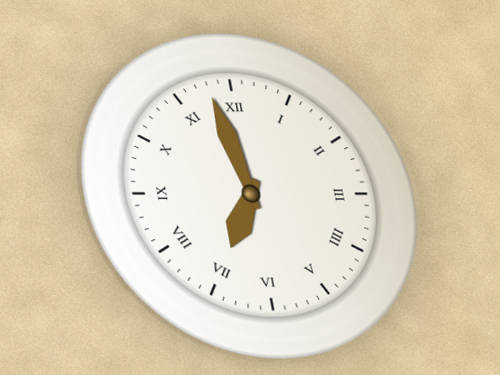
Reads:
{"hour": 6, "minute": 58}
